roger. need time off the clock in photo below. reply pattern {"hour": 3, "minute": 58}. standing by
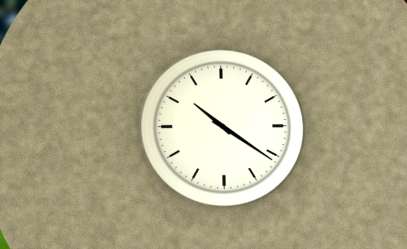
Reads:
{"hour": 10, "minute": 21}
